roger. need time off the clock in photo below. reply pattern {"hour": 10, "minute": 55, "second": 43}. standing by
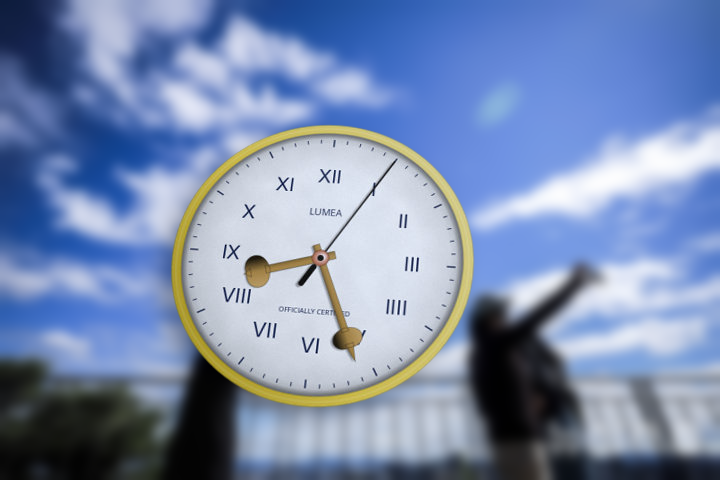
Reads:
{"hour": 8, "minute": 26, "second": 5}
